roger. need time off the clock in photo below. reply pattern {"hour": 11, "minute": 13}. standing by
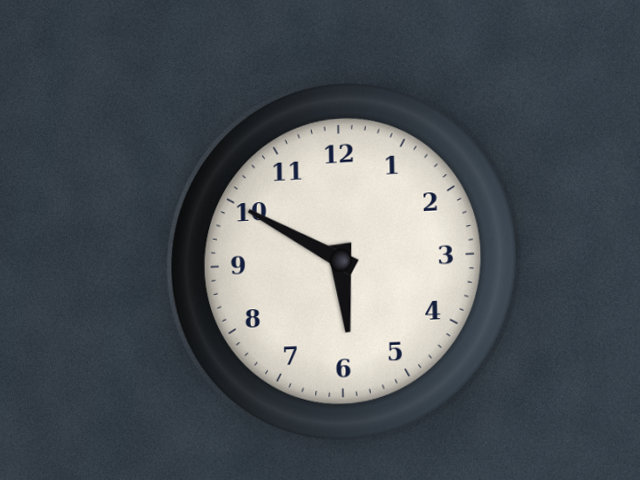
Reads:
{"hour": 5, "minute": 50}
